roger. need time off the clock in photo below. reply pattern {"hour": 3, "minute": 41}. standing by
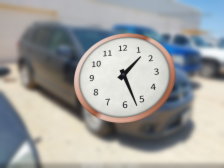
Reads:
{"hour": 1, "minute": 27}
